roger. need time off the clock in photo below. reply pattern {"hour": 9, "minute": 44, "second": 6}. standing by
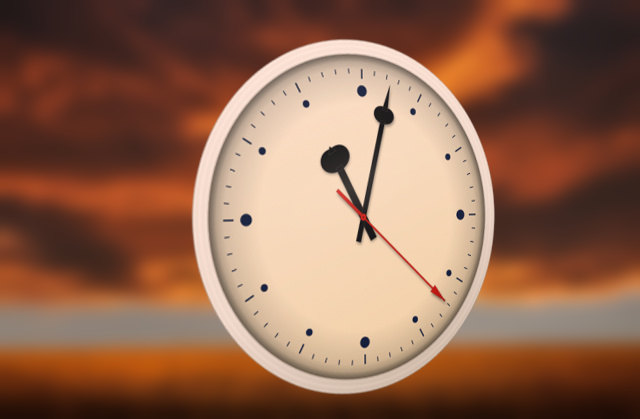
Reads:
{"hour": 11, "minute": 2, "second": 22}
